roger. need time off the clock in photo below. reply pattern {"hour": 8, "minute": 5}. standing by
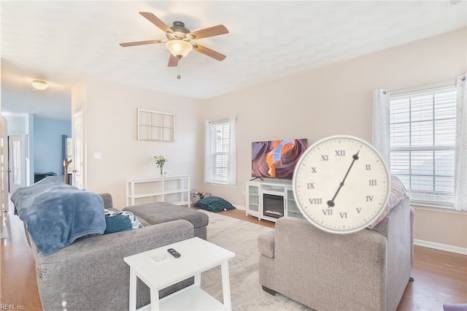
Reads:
{"hour": 7, "minute": 5}
